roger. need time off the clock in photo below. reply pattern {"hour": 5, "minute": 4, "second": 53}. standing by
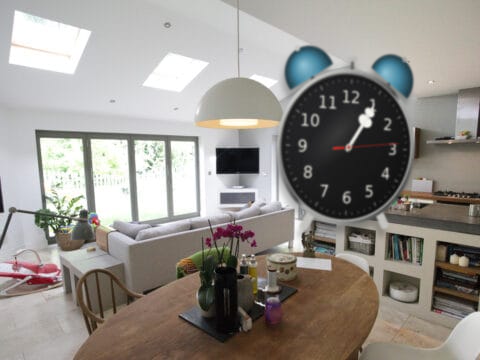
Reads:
{"hour": 1, "minute": 5, "second": 14}
